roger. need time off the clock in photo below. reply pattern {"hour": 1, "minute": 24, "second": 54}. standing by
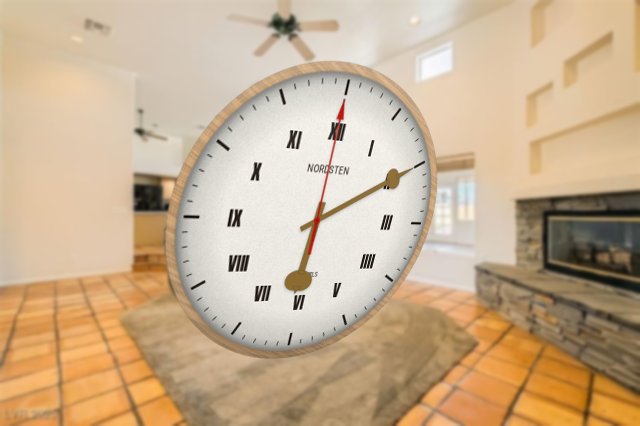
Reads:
{"hour": 6, "minute": 10, "second": 0}
